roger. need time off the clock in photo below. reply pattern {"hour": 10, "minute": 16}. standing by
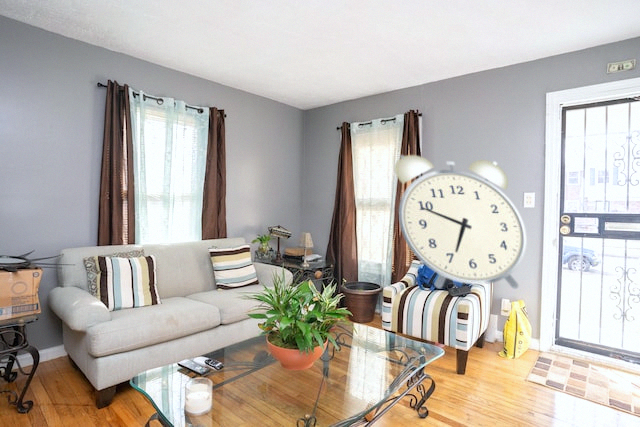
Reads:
{"hour": 6, "minute": 49}
